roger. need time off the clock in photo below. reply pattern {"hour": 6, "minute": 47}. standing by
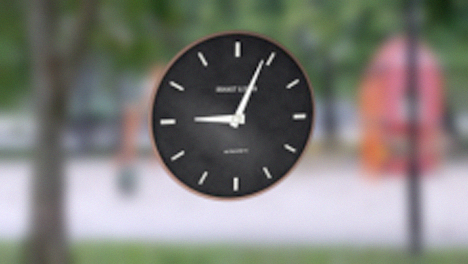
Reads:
{"hour": 9, "minute": 4}
